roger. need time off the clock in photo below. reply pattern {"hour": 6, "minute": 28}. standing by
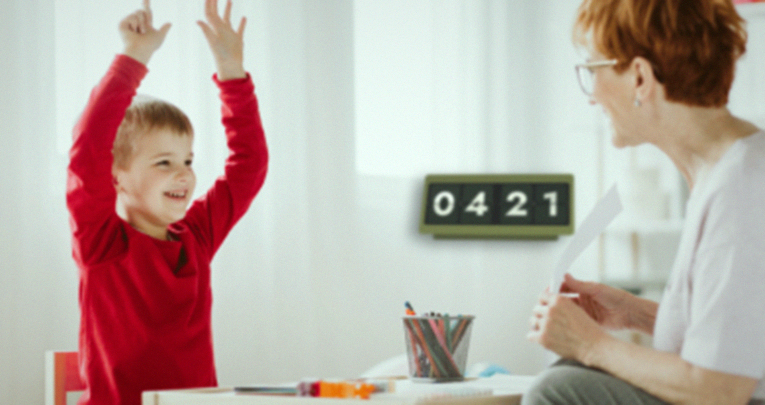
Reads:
{"hour": 4, "minute": 21}
